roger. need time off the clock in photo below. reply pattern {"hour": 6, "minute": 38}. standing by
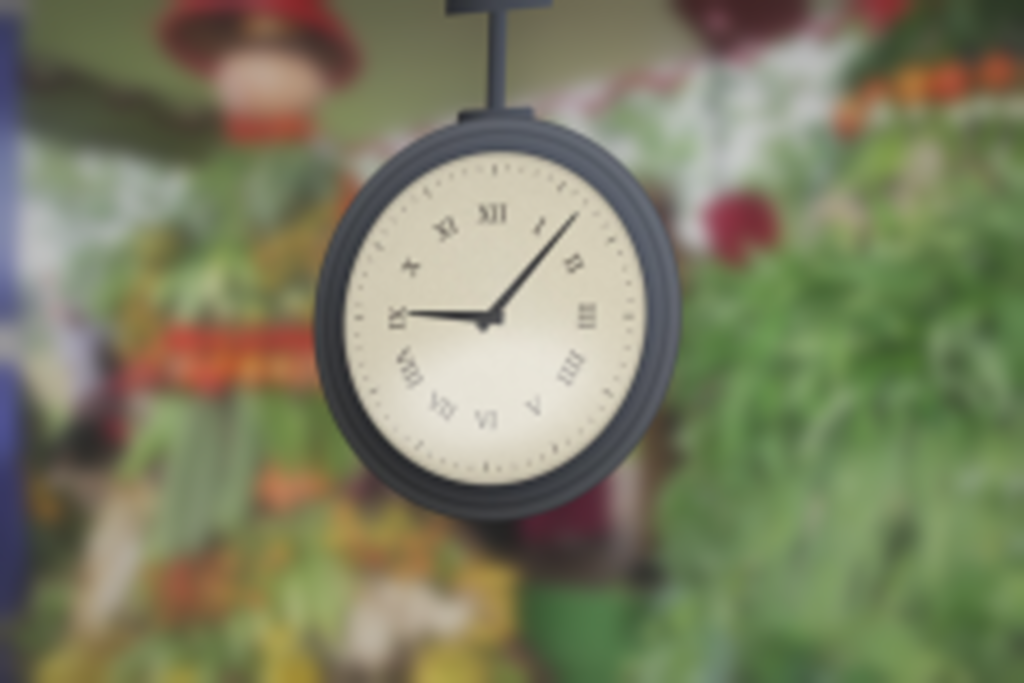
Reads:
{"hour": 9, "minute": 7}
